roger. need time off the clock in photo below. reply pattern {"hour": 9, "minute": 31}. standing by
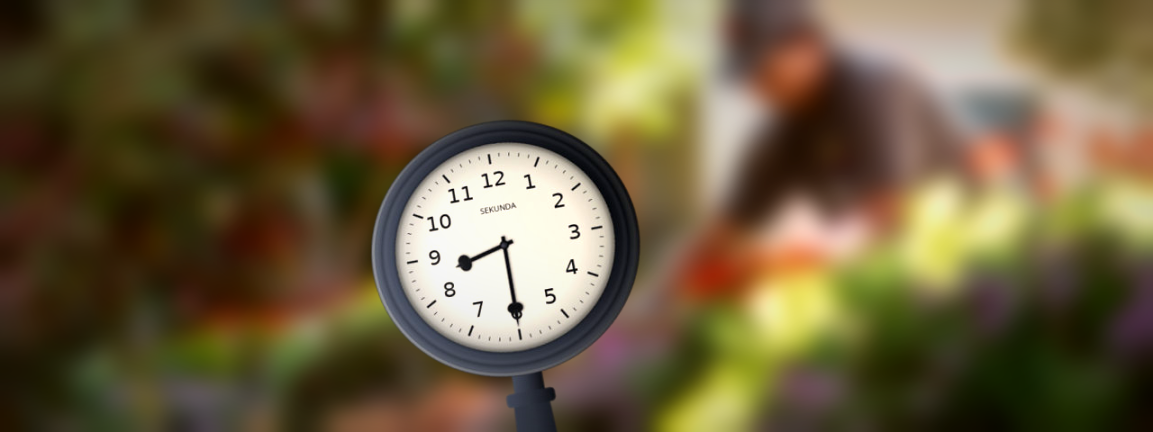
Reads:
{"hour": 8, "minute": 30}
